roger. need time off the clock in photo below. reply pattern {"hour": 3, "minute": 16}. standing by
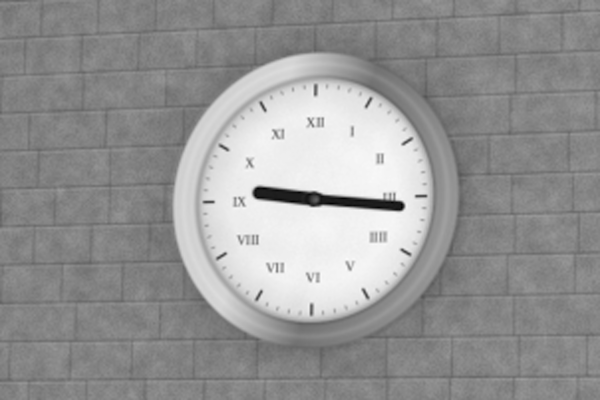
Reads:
{"hour": 9, "minute": 16}
